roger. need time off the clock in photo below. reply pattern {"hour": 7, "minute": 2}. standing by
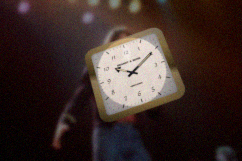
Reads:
{"hour": 10, "minute": 10}
